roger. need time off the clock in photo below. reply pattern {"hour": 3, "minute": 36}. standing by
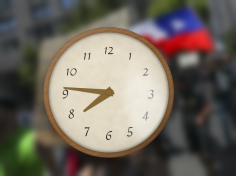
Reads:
{"hour": 7, "minute": 46}
